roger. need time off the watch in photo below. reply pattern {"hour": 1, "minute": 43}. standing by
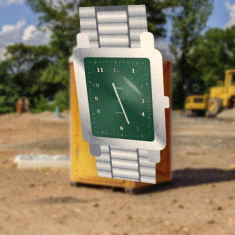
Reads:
{"hour": 11, "minute": 27}
